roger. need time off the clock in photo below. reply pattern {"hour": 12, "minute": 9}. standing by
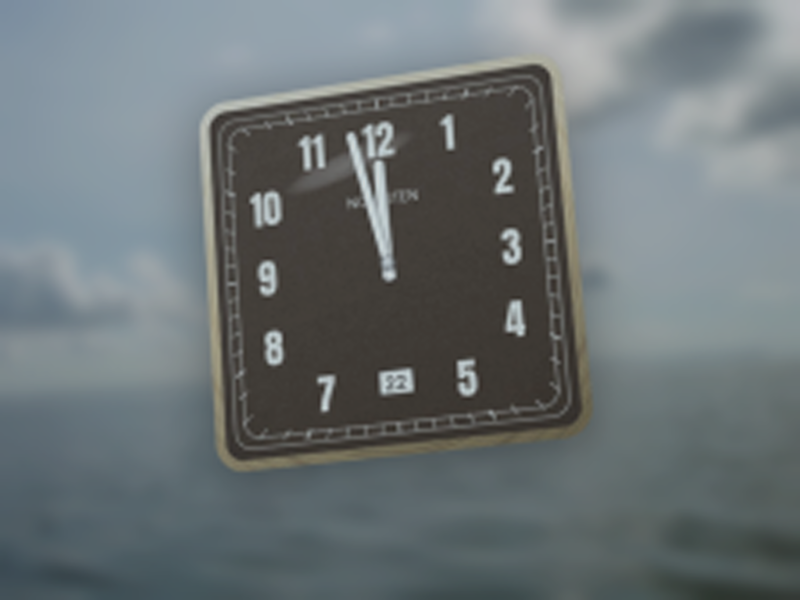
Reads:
{"hour": 11, "minute": 58}
